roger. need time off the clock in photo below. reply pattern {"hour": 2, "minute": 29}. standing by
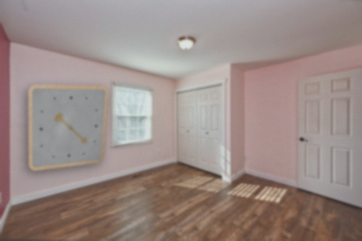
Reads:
{"hour": 10, "minute": 22}
